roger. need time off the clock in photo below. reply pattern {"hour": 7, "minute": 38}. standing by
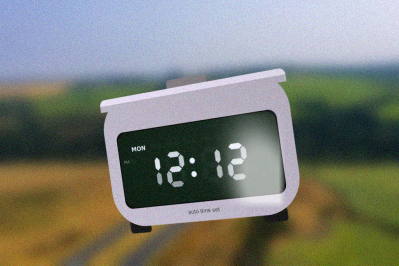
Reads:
{"hour": 12, "minute": 12}
